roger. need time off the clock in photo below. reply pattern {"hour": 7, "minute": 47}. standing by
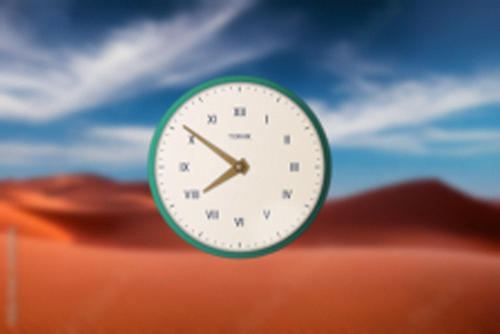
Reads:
{"hour": 7, "minute": 51}
